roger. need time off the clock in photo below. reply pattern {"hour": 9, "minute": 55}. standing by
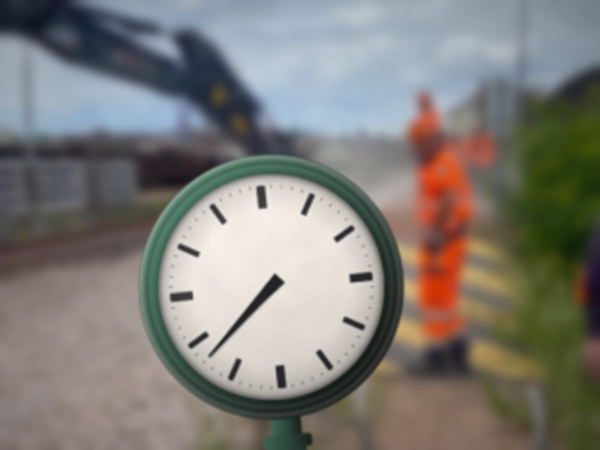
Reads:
{"hour": 7, "minute": 38}
